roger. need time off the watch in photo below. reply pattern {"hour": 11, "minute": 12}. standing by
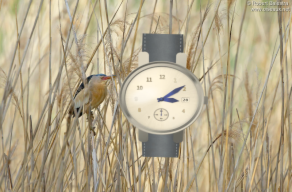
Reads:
{"hour": 3, "minute": 9}
